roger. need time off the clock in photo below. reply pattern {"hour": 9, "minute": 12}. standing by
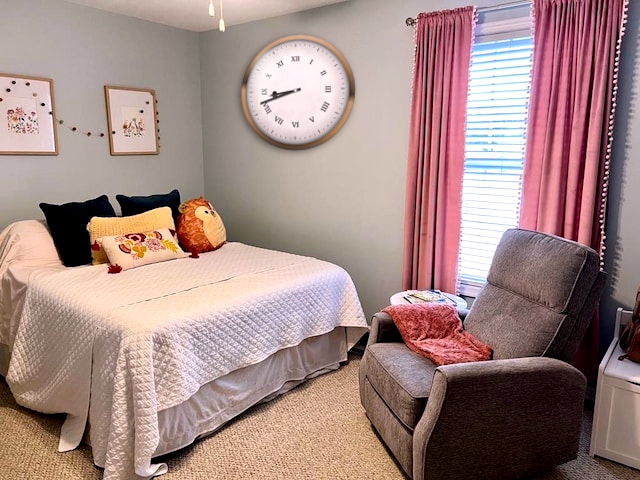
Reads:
{"hour": 8, "minute": 42}
